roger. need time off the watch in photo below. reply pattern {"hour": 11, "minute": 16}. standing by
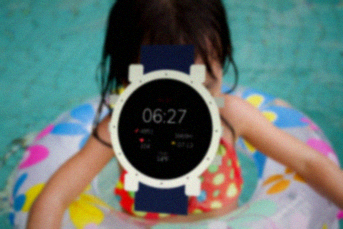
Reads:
{"hour": 6, "minute": 27}
